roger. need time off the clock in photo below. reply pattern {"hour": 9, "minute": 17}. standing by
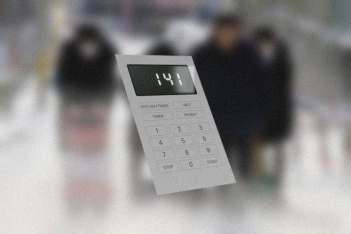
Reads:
{"hour": 1, "minute": 41}
